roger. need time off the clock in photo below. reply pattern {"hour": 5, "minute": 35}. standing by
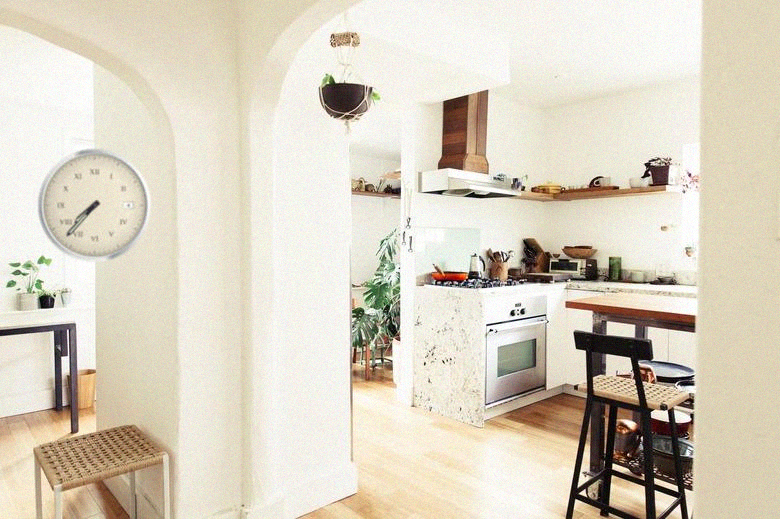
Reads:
{"hour": 7, "minute": 37}
